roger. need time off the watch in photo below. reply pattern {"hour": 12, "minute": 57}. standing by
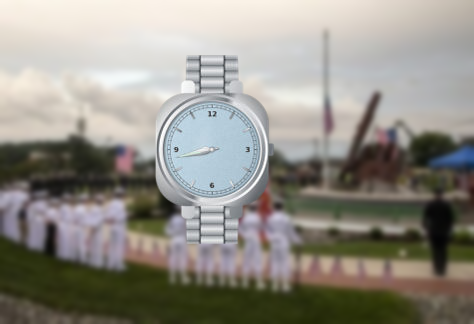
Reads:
{"hour": 8, "minute": 43}
